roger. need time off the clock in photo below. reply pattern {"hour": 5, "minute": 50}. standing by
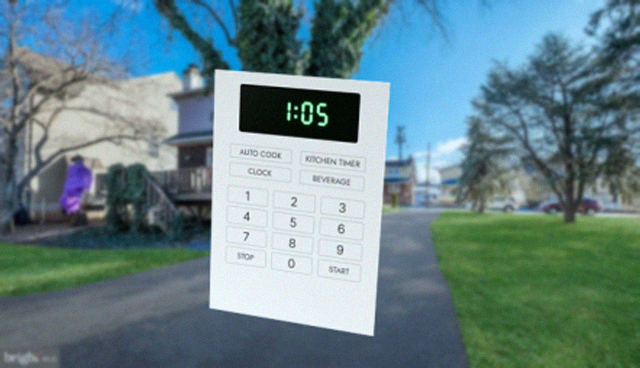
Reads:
{"hour": 1, "minute": 5}
